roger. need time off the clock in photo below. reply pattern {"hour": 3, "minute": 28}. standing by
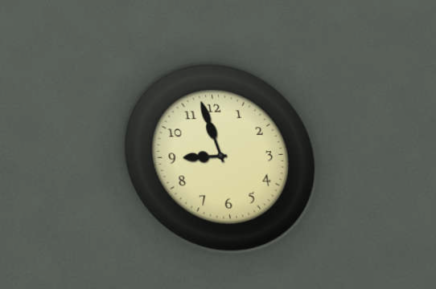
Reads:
{"hour": 8, "minute": 58}
